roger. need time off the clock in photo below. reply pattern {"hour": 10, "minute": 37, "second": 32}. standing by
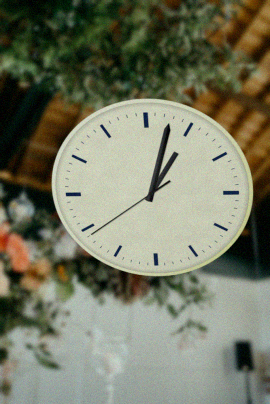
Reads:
{"hour": 1, "minute": 2, "second": 39}
